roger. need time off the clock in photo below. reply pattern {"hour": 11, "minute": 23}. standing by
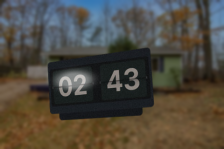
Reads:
{"hour": 2, "minute": 43}
